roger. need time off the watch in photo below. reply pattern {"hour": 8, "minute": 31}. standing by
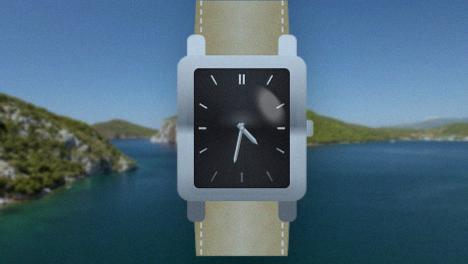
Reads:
{"hour": 4, "minute": 32}
